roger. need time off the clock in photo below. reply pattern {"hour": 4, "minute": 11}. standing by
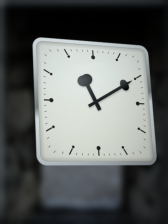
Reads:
{"hour": 11, "minute": 10}
